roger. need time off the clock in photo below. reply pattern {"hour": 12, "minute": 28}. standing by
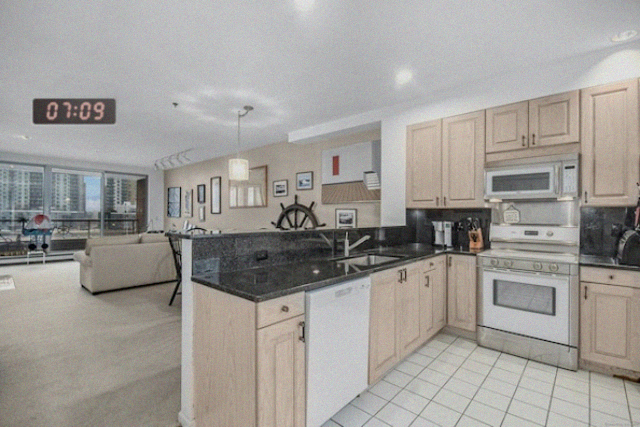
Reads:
{"hour": 7, "minute": 9}
